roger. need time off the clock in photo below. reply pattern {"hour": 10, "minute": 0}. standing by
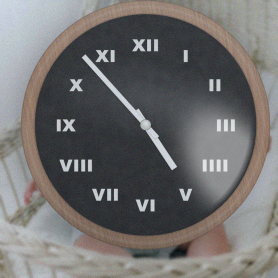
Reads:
{"hour": 4, "minute": 53}
